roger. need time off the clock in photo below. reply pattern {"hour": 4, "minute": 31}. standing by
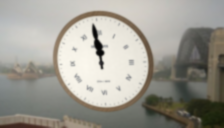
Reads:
{"hour": 11, "minute": 59}
